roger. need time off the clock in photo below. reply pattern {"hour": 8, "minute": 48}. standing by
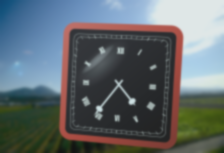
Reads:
{"hour": 4, "minute": 36}
